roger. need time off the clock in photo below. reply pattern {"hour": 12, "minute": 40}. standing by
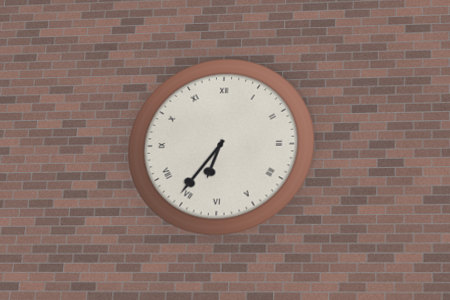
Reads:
{"hour": 6, "minute": 36}
